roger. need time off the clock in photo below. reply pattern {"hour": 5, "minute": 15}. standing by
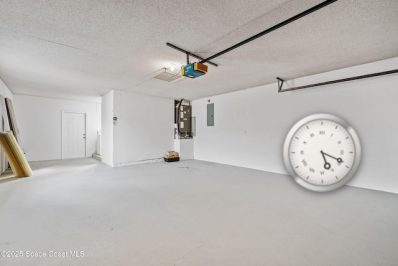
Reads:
{"hour": 5, "minute": 19}
